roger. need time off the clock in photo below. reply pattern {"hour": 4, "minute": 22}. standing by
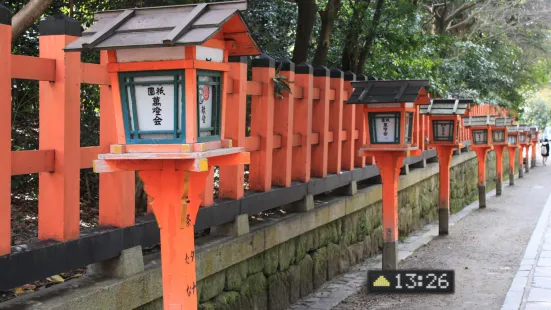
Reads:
{"hour": 13, "minute": 26}
